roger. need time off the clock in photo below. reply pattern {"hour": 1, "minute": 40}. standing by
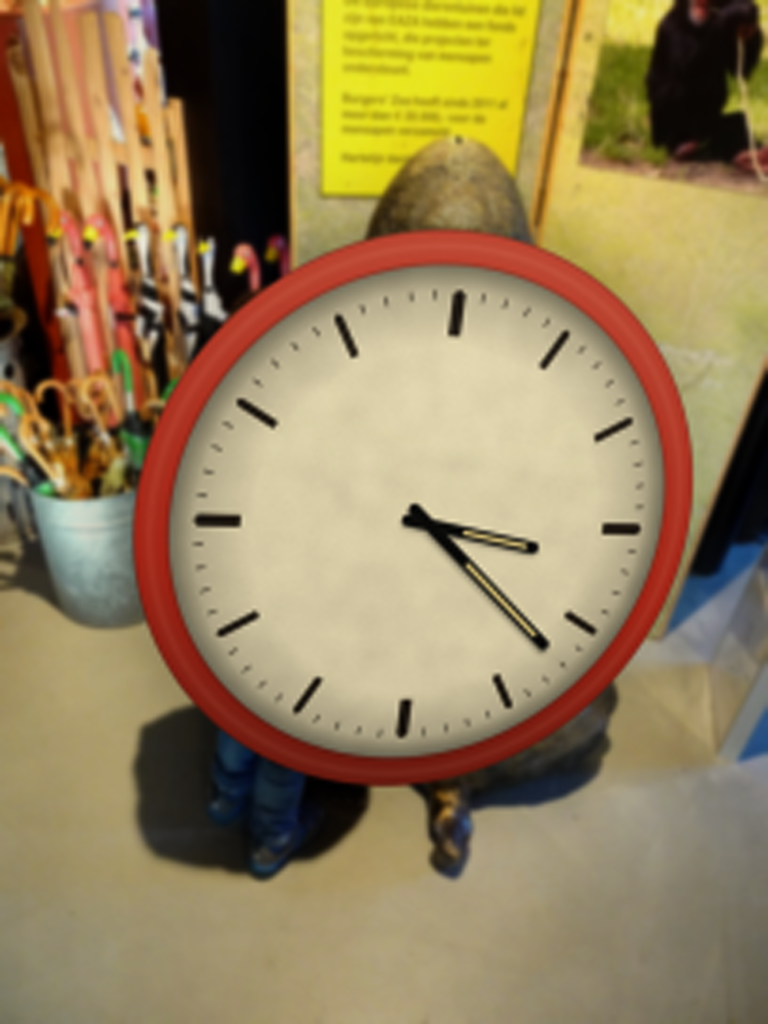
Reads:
{"hour": 3, "minute": 22}
